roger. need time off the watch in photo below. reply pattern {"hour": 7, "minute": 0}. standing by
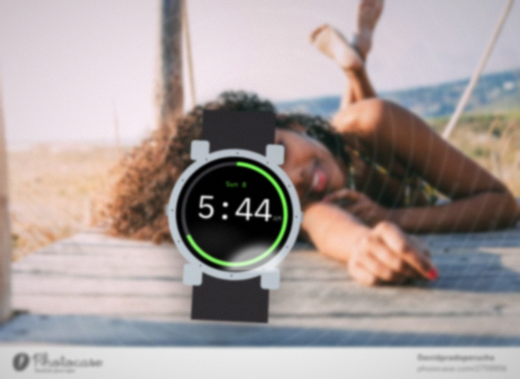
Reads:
{"hour": 5, "minute": 44}
